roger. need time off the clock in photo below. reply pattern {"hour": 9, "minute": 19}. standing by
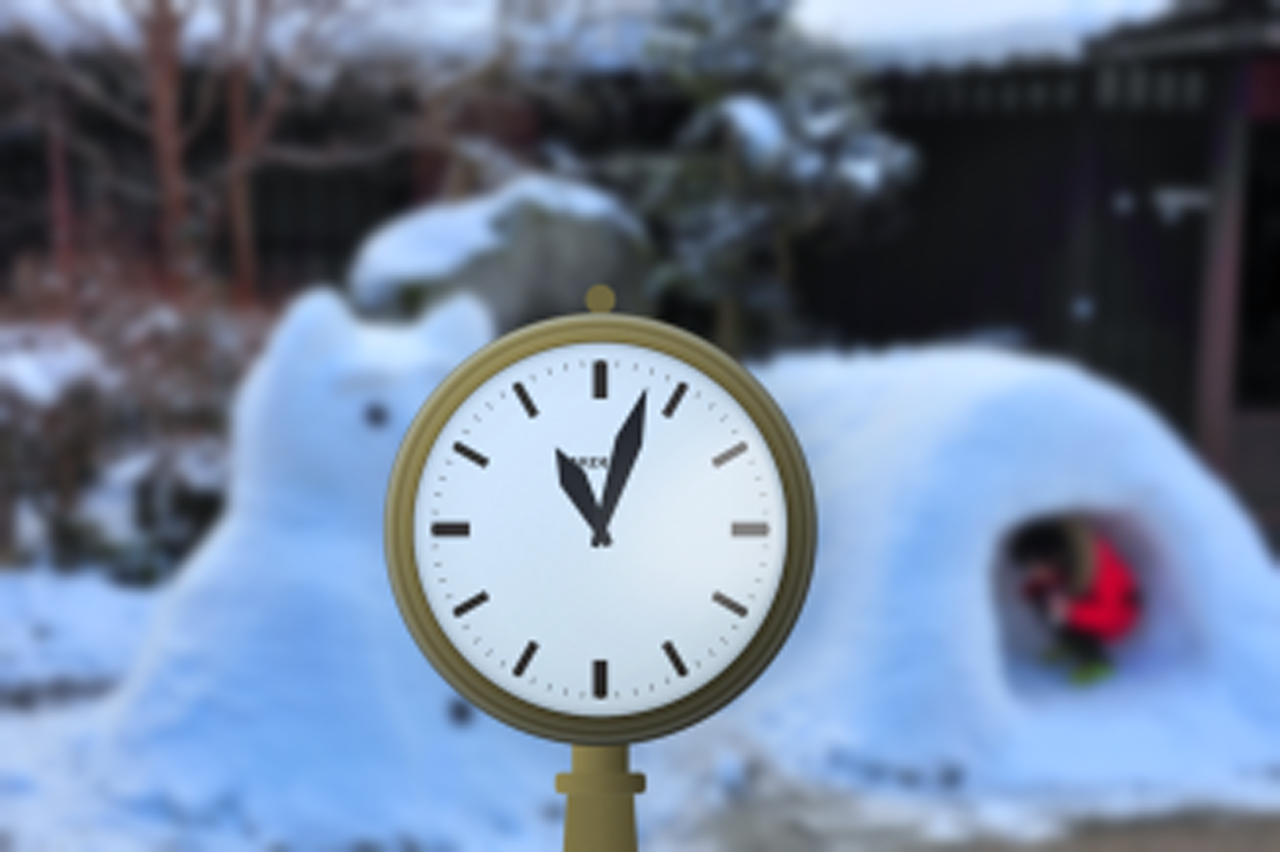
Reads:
{"hour": 11, "minute": 3}
